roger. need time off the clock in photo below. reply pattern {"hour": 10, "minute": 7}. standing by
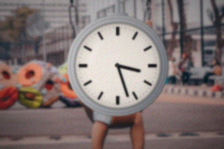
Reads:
{"hour": 3, "minute": 27}
